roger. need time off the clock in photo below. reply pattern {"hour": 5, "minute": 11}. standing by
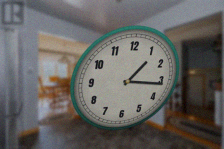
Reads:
{"hour": 1, "minute": 16}
